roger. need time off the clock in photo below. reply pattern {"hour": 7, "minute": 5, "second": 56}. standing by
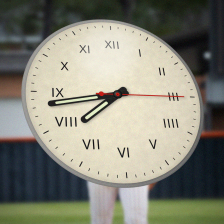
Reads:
{"hour": 7, "minute": 43, "second": 15}
